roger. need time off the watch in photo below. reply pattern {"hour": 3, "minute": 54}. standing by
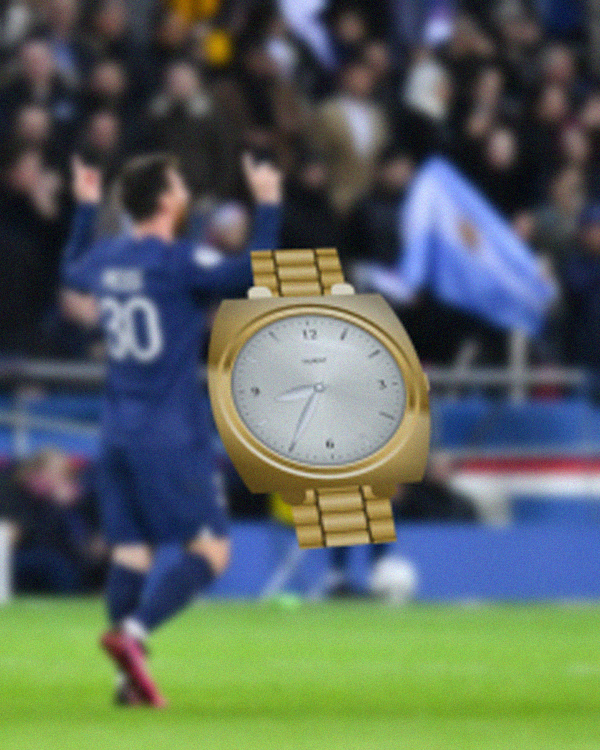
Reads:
{"hour": 8, "minute": 35}
